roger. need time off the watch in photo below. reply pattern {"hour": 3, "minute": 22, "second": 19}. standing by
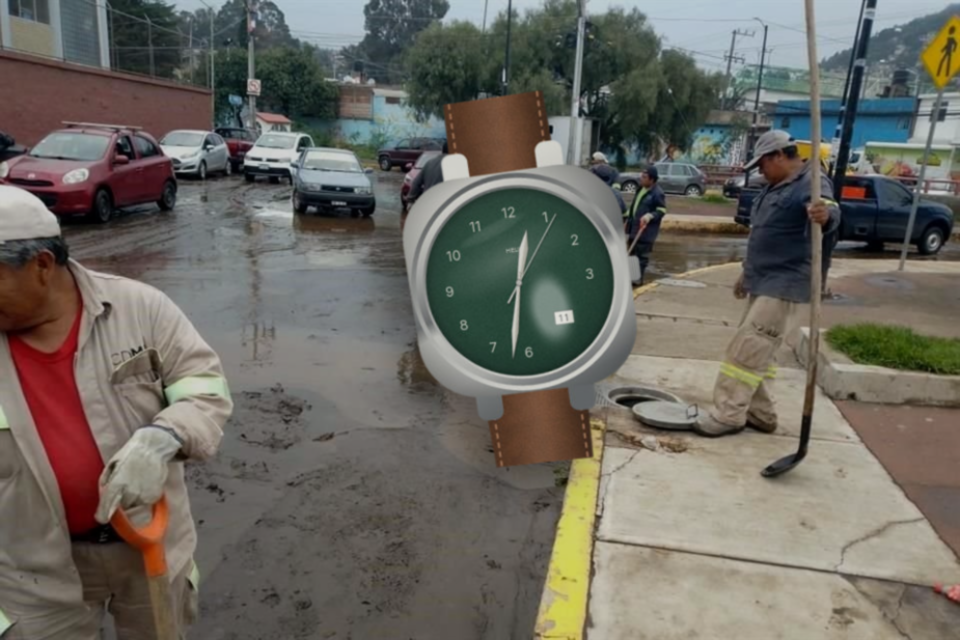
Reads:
{"hour": 12, "minute": 32, "second": 6}
